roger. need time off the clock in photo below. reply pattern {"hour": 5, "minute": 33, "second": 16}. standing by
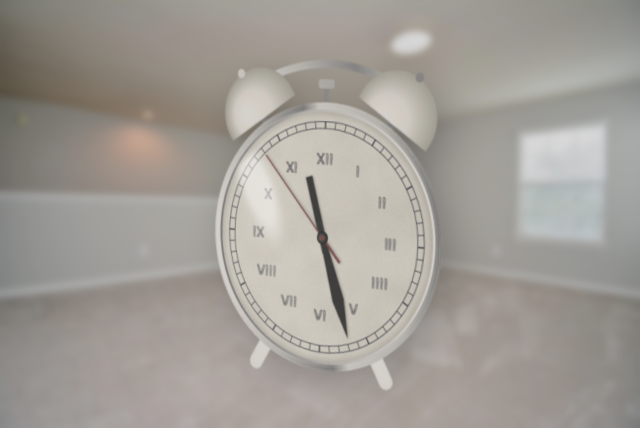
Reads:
{"hour": 11, "minute": 26, "second": 53}
